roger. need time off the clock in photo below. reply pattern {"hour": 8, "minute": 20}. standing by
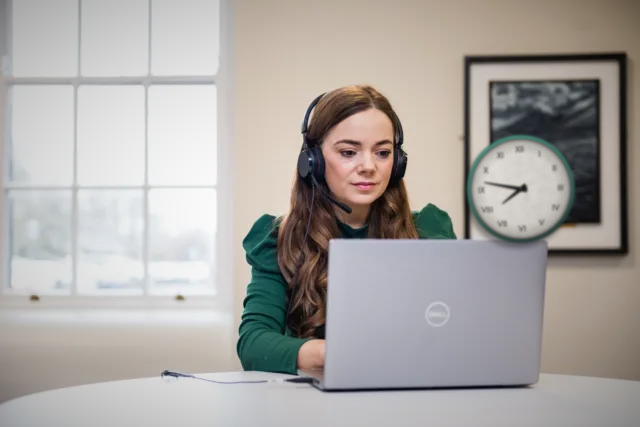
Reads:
{"hour": 7, "minute": 47}
